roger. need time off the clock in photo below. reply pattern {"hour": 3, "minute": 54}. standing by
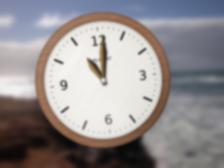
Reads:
{"hour": 11, "minute": 1}
